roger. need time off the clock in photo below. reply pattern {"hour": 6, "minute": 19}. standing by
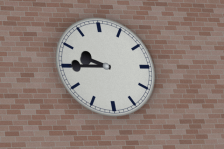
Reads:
{"hour": 9, "minute": 45}
